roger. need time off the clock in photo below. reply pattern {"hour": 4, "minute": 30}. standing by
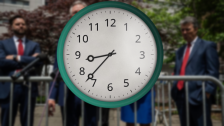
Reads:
{"hour": 8, "minute": 37}
